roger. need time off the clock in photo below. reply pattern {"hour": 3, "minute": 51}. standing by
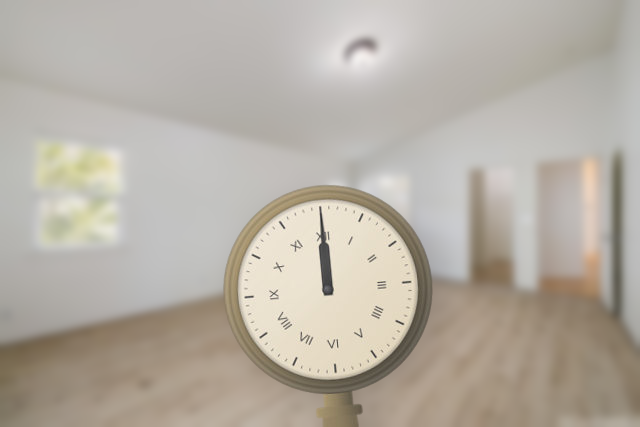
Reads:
{"hour": 12, "minute": 0}
